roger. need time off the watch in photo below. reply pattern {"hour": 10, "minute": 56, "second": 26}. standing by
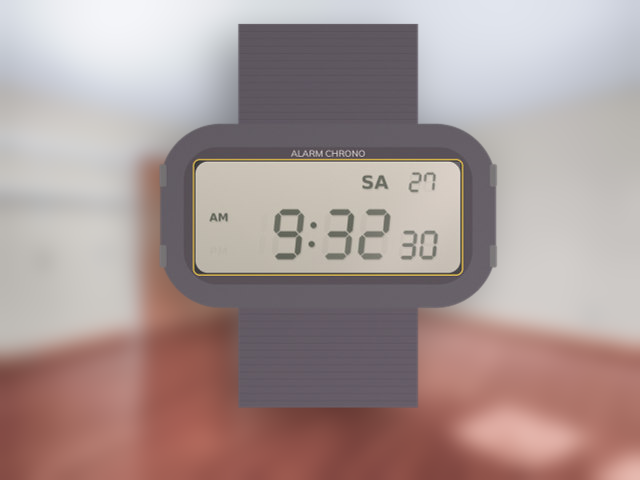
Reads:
{"hour": 9, "minute": 32, "second": 30}
